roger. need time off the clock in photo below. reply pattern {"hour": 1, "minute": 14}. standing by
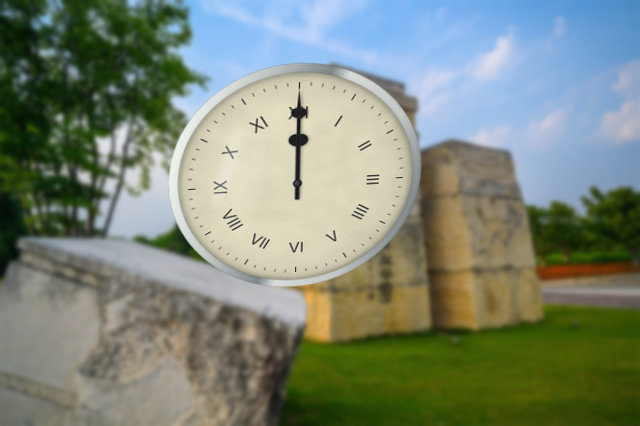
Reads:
{"hour": 12, "minute": 0}
